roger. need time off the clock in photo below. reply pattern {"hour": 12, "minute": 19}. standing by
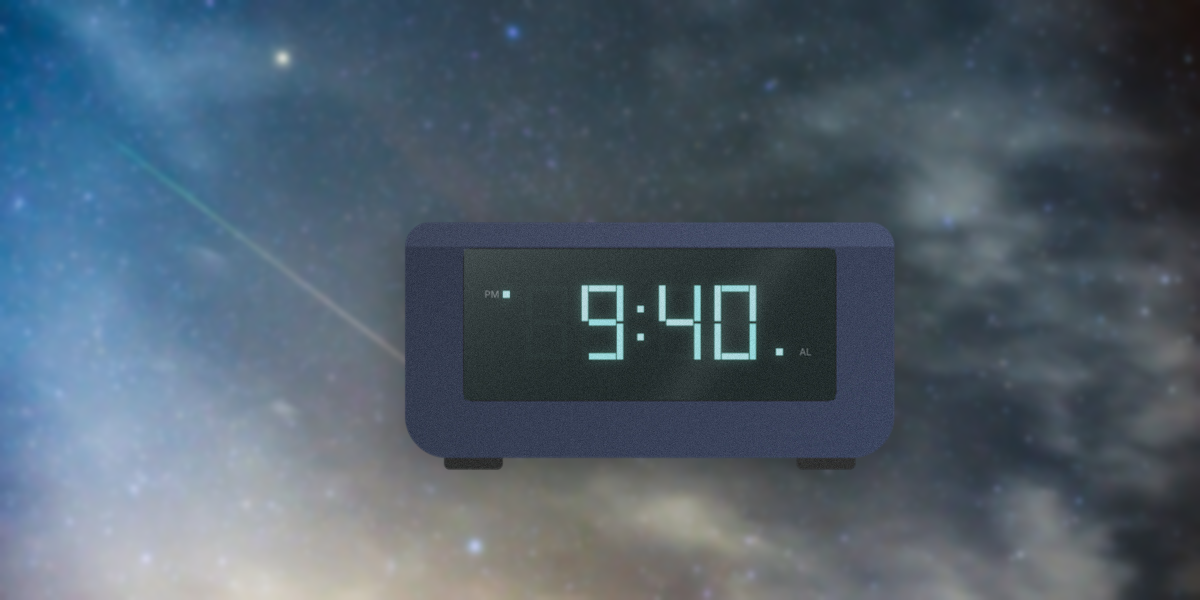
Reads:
{"hour": 9, "minute": 40}
